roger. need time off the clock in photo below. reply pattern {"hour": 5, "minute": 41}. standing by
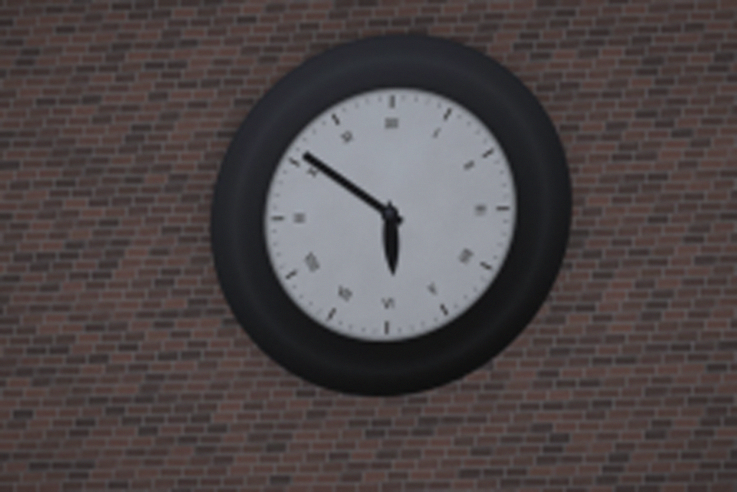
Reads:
{"hour": 5, "minute": 51}
